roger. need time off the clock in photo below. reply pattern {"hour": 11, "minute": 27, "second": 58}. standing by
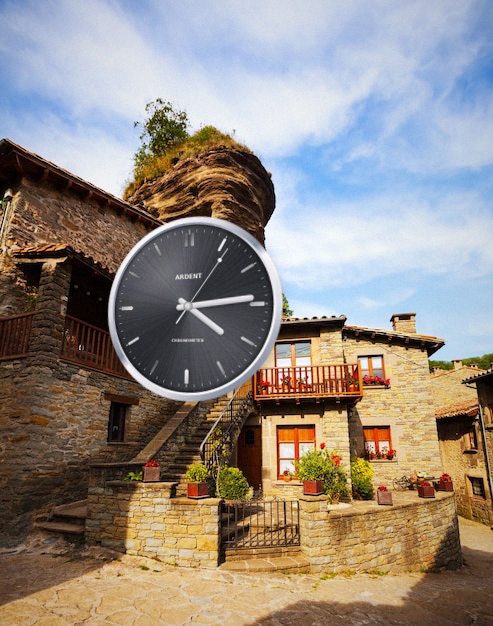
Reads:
{"hour": 4, "minute": 14, "second": 6}
